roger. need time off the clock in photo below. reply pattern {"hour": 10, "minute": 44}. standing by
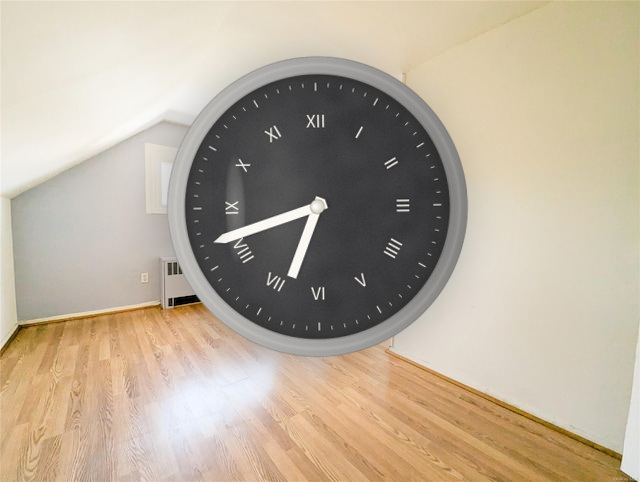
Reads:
{"hour": 6, "minute": 42}
